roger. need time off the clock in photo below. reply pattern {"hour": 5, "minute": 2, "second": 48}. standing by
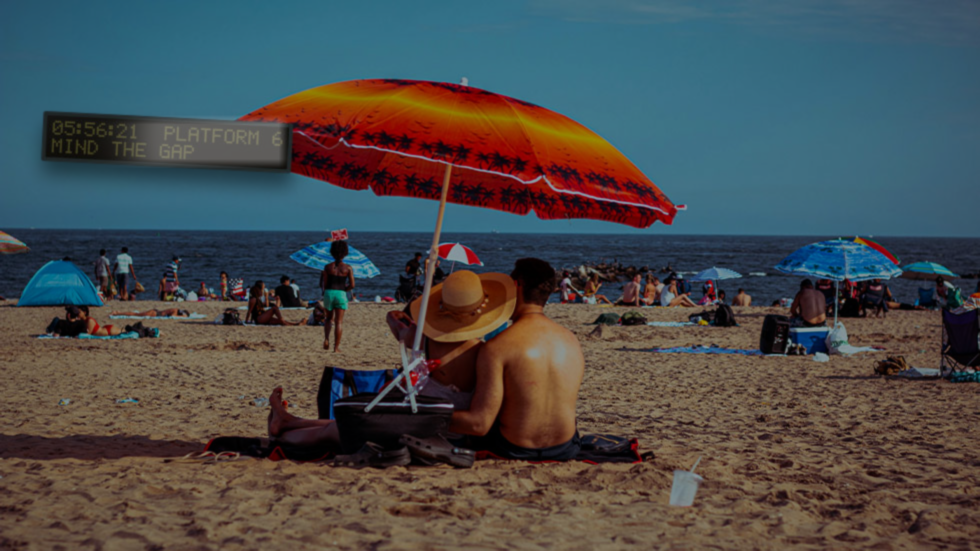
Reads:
{"hour": 5, "minute": 56, "second": 21}
